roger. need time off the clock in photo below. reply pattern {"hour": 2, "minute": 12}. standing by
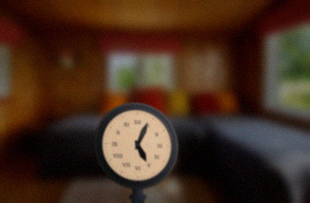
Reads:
{"hour": 5, "minute": 4}
